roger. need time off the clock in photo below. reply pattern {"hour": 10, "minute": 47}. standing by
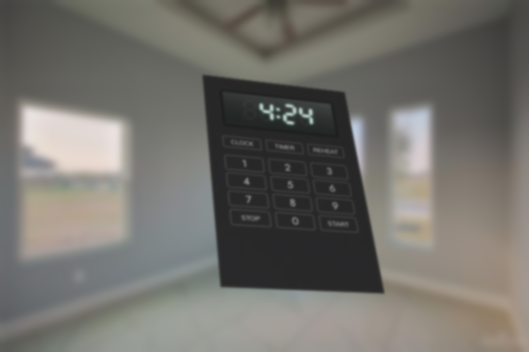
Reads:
{"hour": 4, "minute": 24}
